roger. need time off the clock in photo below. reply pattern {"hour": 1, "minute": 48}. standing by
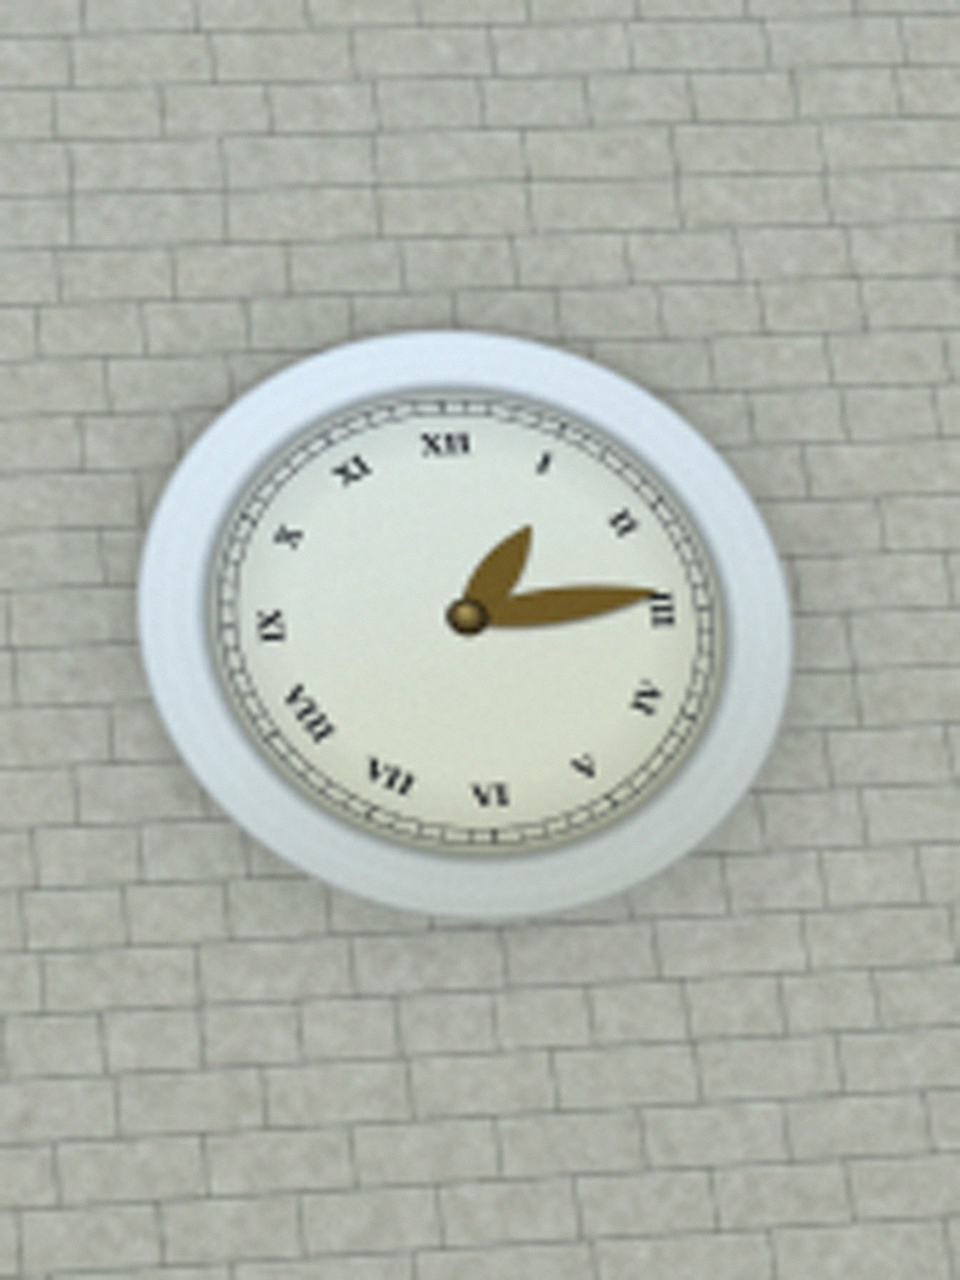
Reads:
{"hour": 1, "minute": 14}
